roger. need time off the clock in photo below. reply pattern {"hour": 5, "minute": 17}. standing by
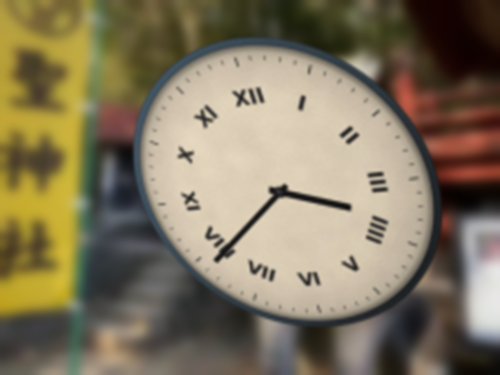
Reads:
{"hour": 3, "minute": 39}
